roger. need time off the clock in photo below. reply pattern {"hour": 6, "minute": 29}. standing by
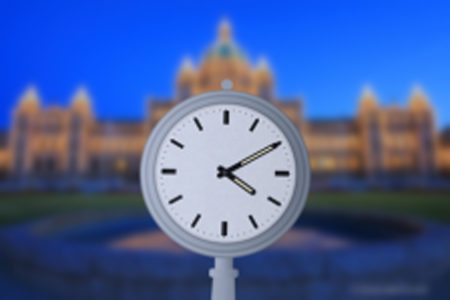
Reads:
{"hour": 4, "minute": 10}
